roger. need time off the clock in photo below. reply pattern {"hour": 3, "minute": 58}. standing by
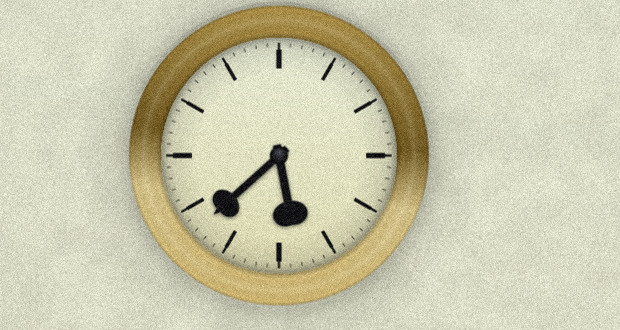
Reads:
{"hour": 5, "minute": 38}
